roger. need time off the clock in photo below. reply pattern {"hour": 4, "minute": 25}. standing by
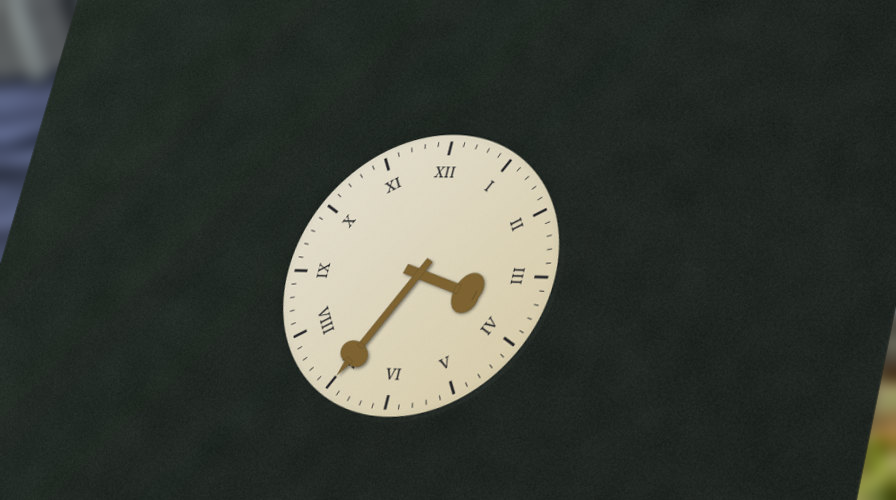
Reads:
{"hour": 3, "minute": 35}
